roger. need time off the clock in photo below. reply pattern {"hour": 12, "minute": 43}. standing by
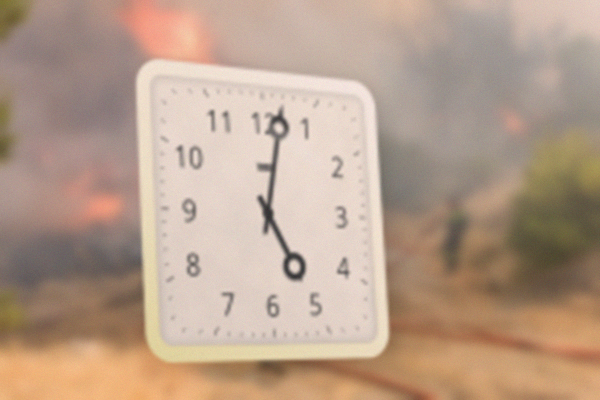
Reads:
{"hour": 5, "minute": 2}
